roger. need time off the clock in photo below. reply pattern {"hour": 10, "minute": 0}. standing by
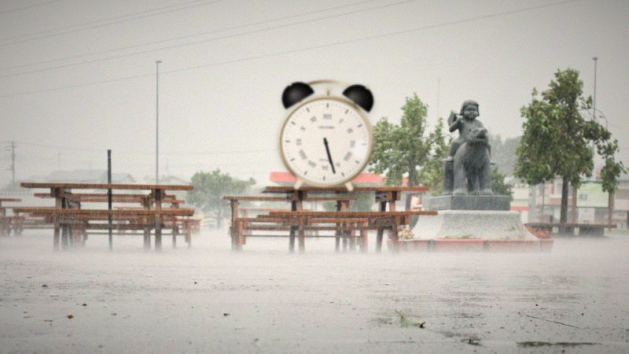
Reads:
{"hour": 5, "minute": 27}
